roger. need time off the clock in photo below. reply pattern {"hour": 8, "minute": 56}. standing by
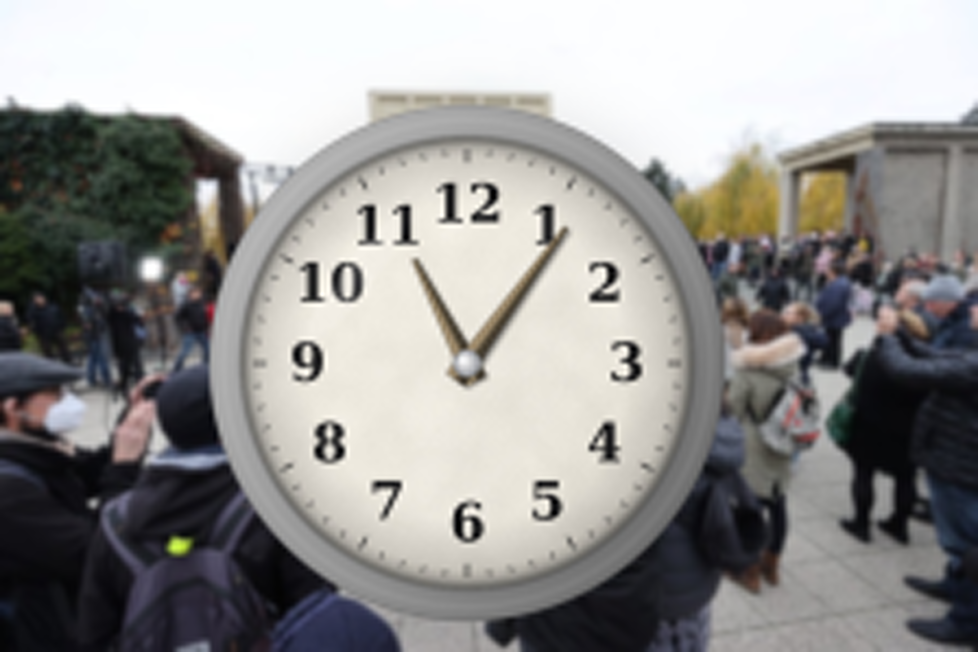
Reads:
{"hour": 11, "minute": 6}
